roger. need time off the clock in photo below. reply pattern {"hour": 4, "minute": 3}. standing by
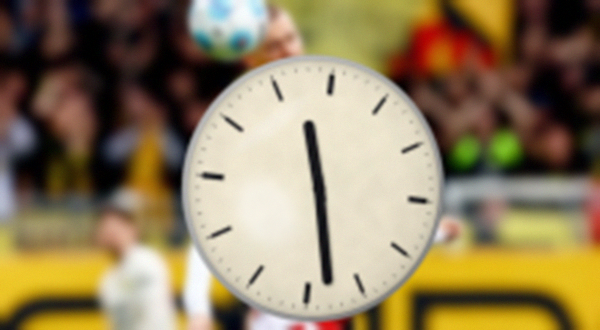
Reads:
{"hour": 11, "minute": 28}
